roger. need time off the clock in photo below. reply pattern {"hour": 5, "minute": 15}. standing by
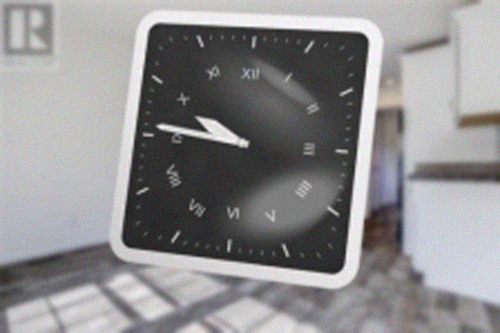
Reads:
{"hour": 9, "minute": 46}
